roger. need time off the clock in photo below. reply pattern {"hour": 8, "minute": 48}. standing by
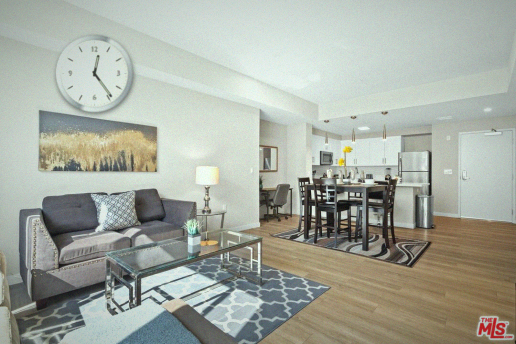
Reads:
{"hour": 12, "minute": 24}
